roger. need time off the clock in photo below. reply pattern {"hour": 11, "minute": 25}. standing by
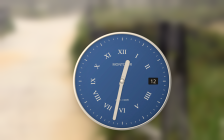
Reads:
{"hour": 12, "minute": 32}
